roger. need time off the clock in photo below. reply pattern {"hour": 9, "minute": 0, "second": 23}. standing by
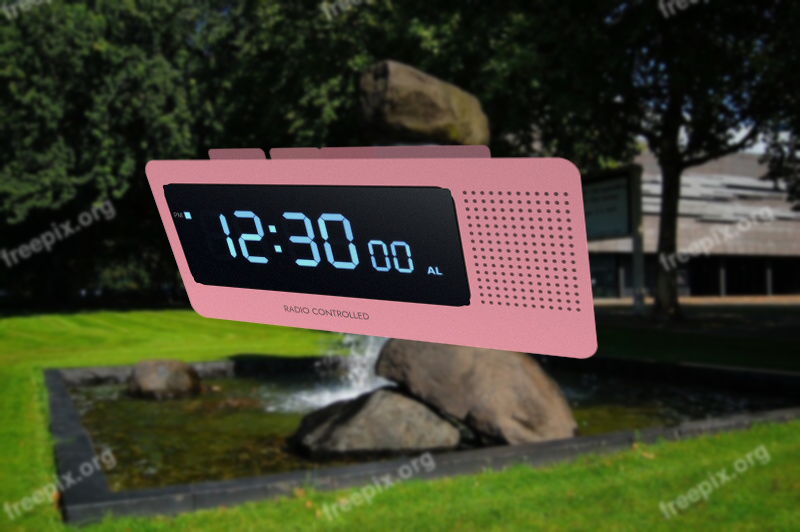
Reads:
{"hour": 12, "minute": 30, "second": 0}
